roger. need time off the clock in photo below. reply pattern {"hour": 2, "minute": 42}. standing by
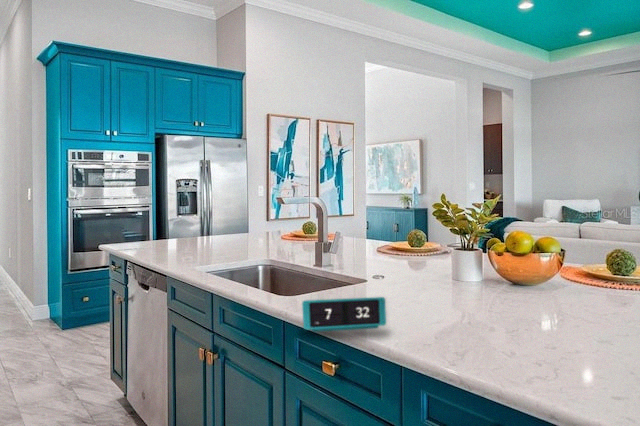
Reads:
{"hour": 7, "minute": 32}
